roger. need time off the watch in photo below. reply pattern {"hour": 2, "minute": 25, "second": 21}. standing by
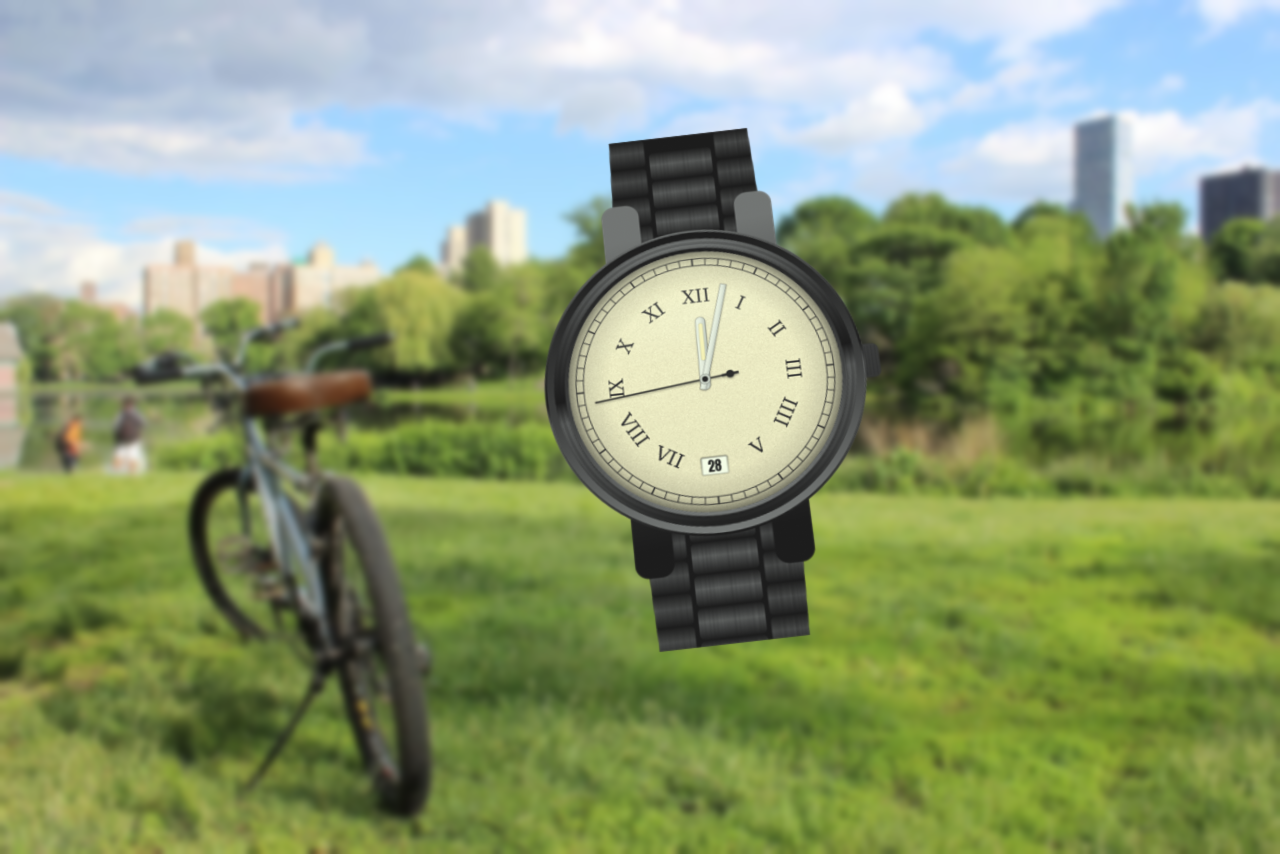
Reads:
{"hour": 12, "minute": 2, "second": 44}
